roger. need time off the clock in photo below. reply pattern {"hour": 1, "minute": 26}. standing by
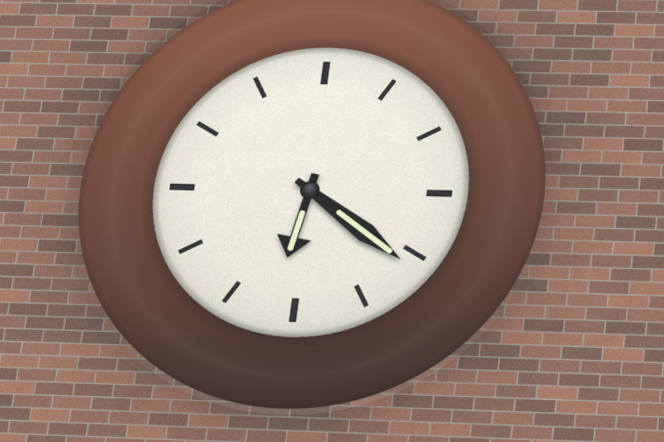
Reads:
{"hour": 6, "minute": 21}
